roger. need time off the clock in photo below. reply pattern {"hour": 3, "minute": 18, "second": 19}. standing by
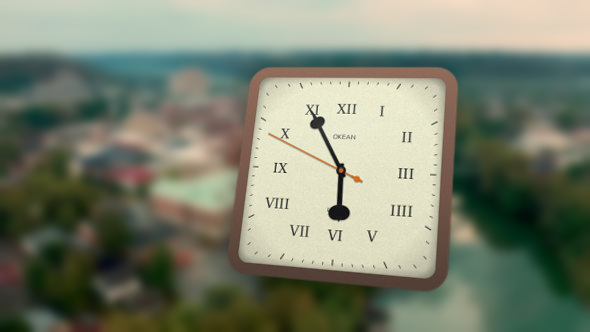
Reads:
{"hour": 5, "minute": 54, "second": 49}
